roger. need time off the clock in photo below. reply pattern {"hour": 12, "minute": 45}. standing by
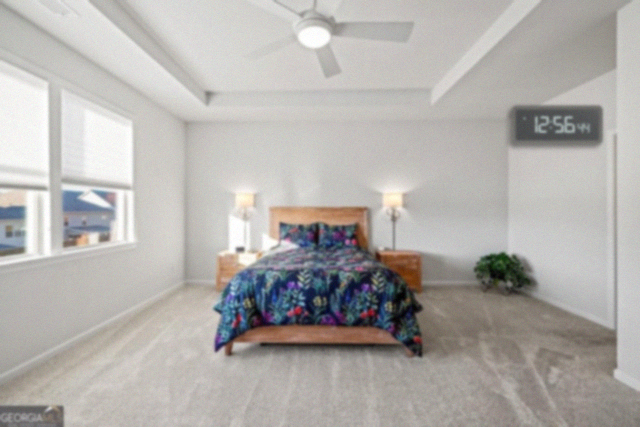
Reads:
{"hour": 12, "minute": 56}
